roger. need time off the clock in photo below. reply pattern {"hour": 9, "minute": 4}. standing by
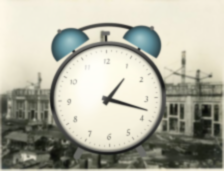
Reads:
{"hour": 1, "minute": 18}
